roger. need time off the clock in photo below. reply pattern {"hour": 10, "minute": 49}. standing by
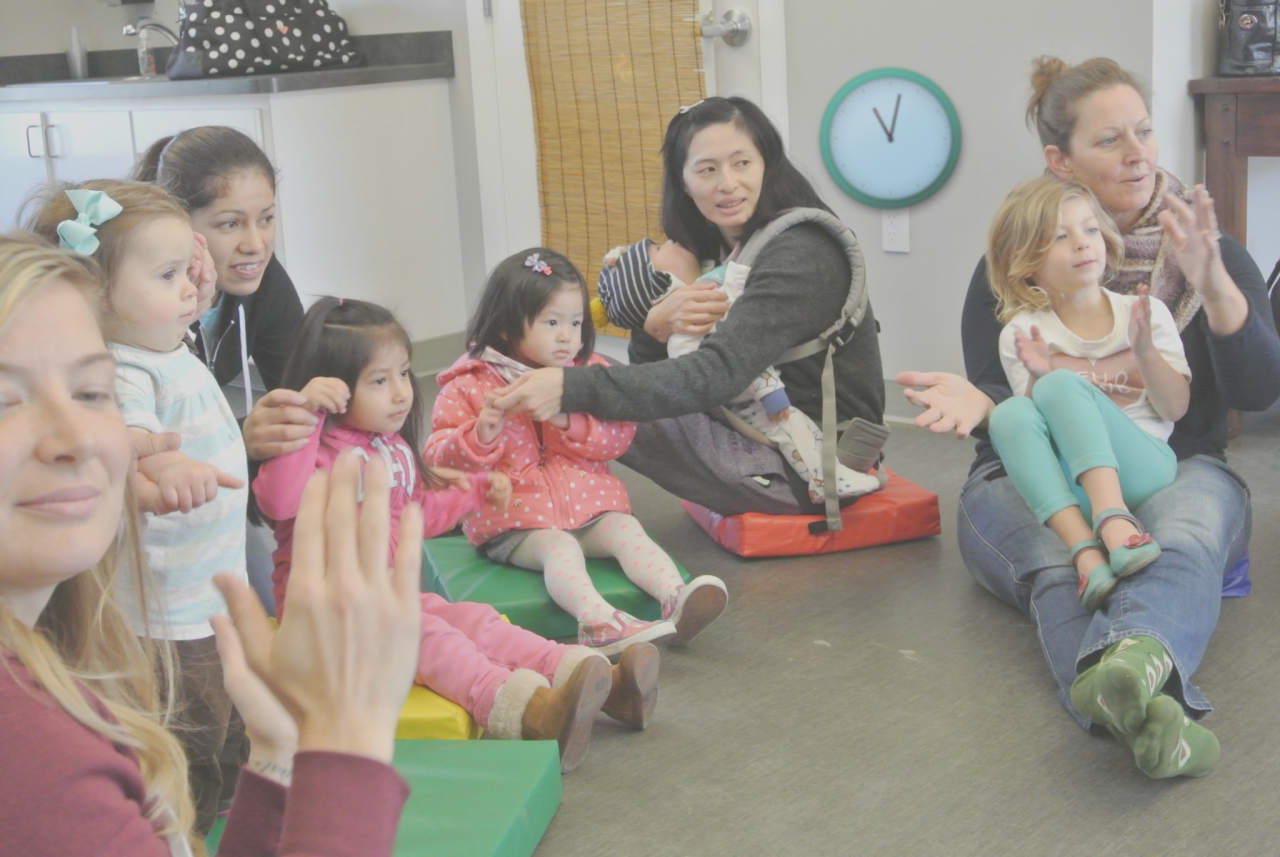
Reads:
{"hour": 11, "minute": 2}
